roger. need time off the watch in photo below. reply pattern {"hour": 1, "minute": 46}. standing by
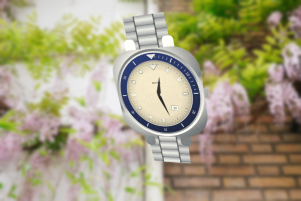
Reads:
{"hour": 12, "minute": 27}
